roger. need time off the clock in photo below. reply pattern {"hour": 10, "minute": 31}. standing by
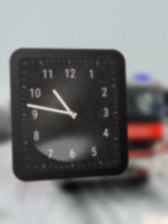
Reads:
{"hour": 10, "minute": 47}
